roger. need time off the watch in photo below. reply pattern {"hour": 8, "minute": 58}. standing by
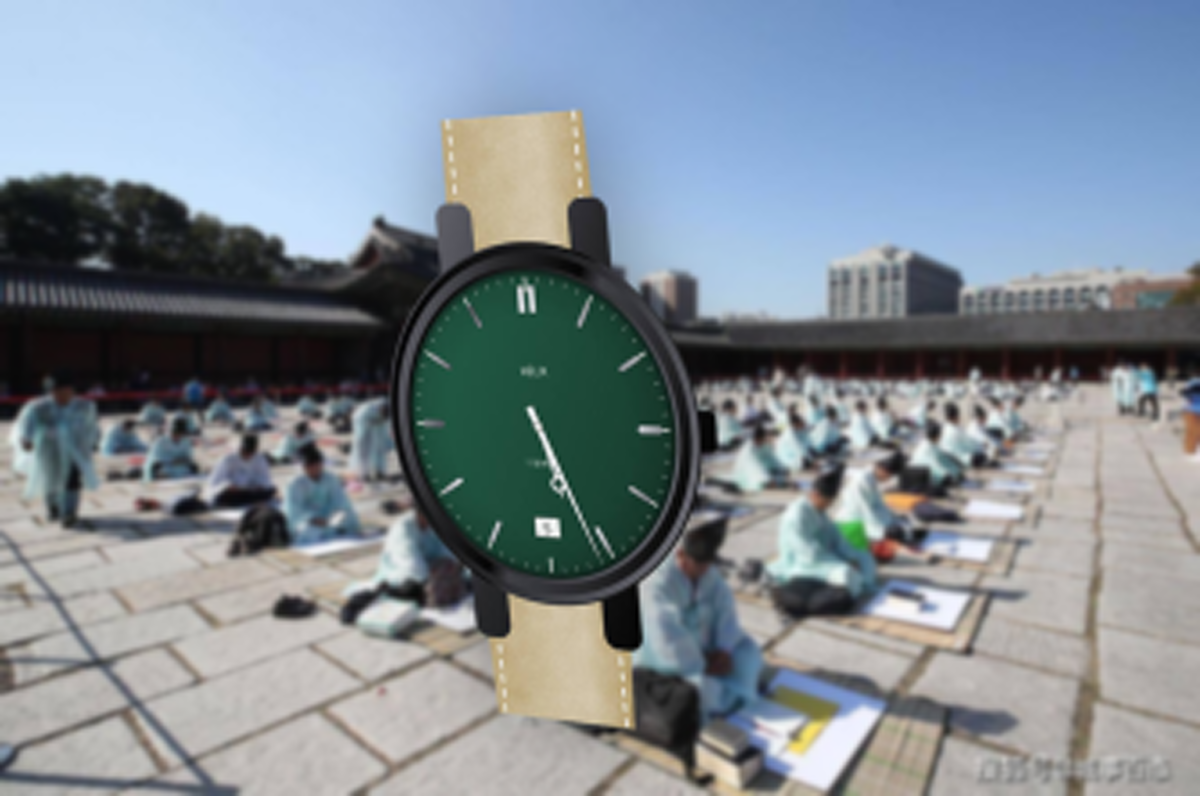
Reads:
{"hour": 5, "minute": 26}
